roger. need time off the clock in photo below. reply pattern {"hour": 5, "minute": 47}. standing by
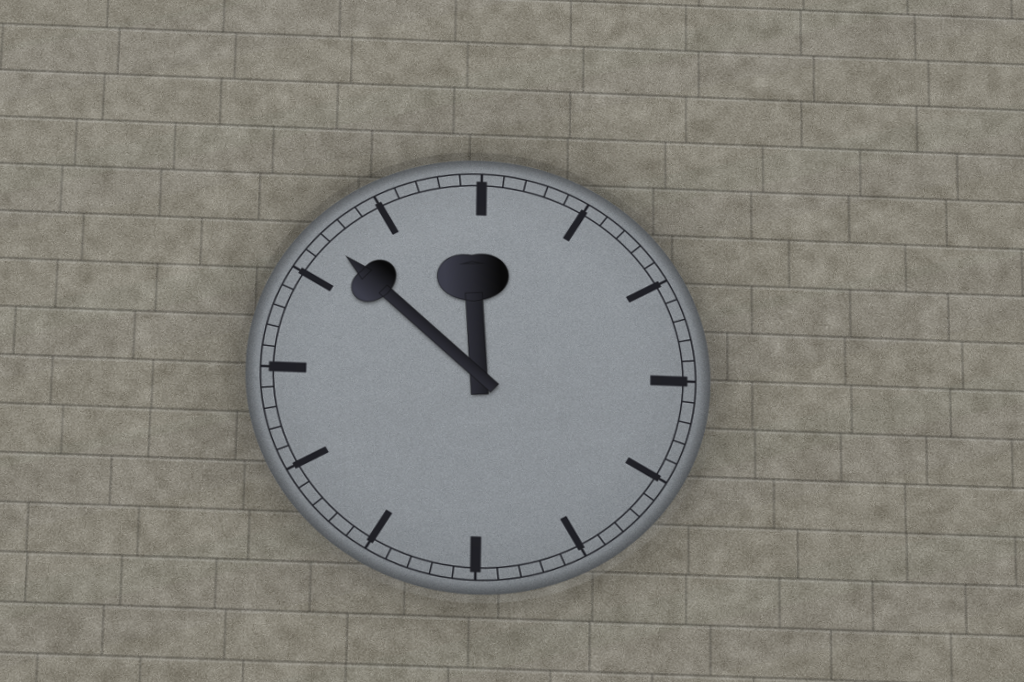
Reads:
{"hour": 11, "minute": 52}
